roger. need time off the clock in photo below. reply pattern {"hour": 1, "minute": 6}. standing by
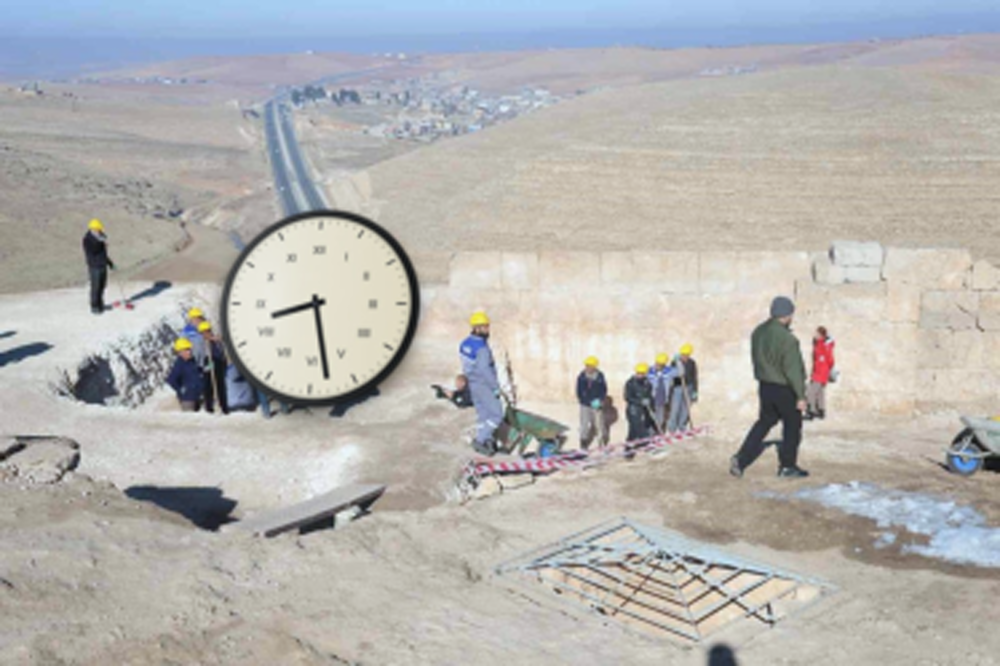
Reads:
{"hour": 8, "minute": 28}
